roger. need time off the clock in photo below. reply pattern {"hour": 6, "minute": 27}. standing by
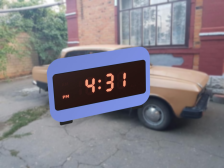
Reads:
{"hour": 4, "minute": 31}
